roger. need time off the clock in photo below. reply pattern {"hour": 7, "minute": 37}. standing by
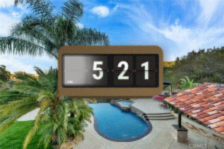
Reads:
{"hour": 5, "minute": 21}
